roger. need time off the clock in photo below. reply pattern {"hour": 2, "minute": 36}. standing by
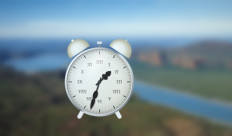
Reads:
{"hour": 1, "minute": 33}
